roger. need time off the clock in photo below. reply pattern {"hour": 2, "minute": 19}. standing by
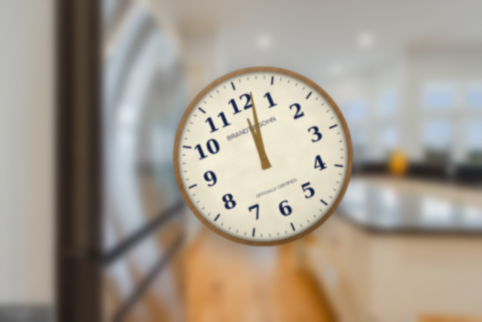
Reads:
{"hour": 12, "minute": 2}
